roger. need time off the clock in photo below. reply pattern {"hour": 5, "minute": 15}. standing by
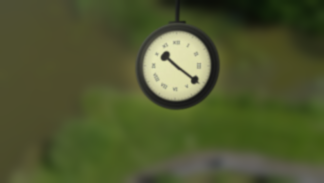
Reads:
{"hour": 10, "minute": 21}
